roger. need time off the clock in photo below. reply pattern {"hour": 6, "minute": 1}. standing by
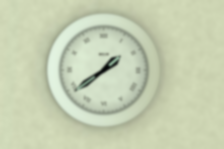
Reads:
{"hour": 1, "minute": 39}
